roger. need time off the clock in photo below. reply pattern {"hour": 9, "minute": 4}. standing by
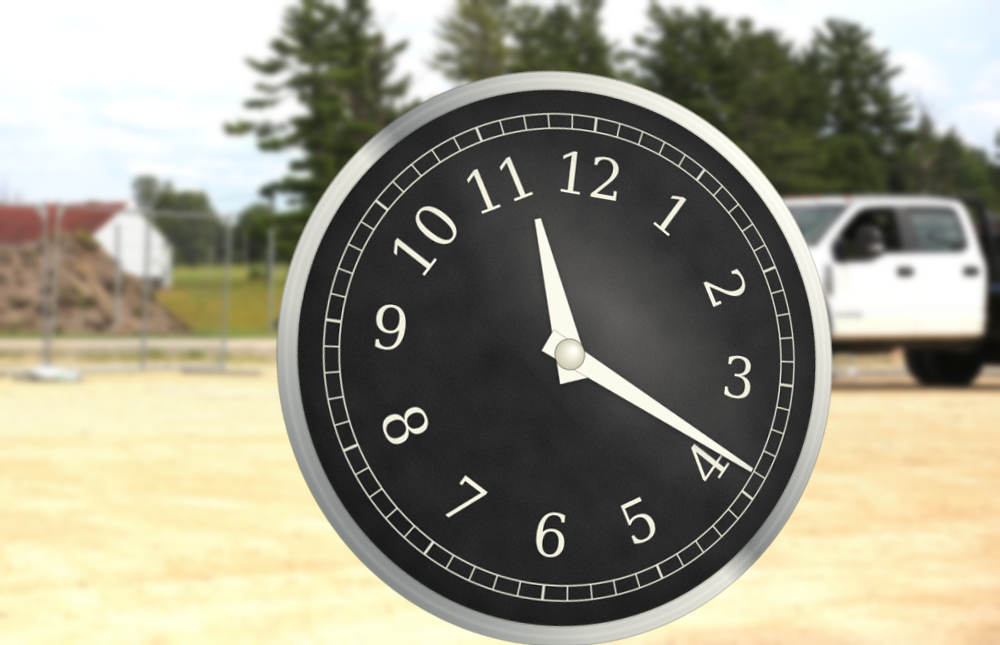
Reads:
{"hour": 11, "minute": 19}
